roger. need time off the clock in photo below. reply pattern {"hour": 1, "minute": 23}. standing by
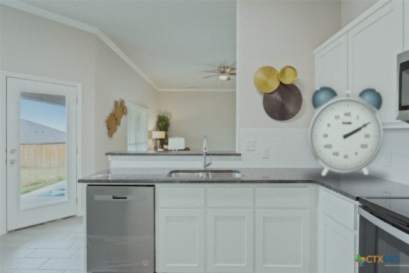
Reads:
{"hour": 2, "minute": 10}
